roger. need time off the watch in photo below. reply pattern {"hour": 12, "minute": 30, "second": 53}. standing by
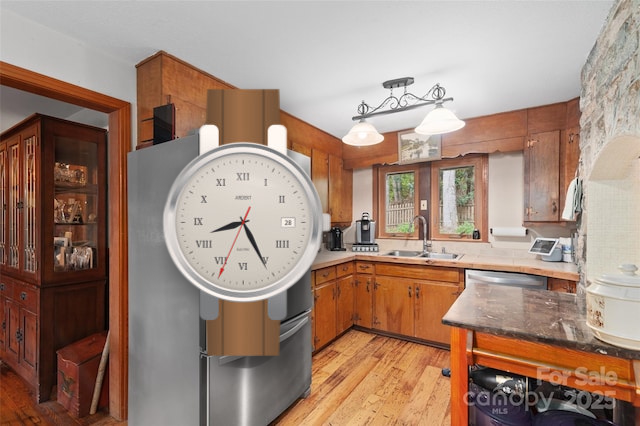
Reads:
{"hour": 8, "minute": 25, "second": 34}
